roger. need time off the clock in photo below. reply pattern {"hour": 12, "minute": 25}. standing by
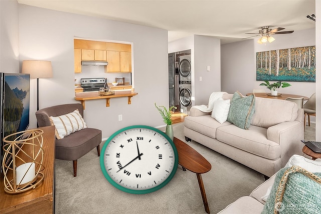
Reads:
{"hour": 11, "minute": 38}
